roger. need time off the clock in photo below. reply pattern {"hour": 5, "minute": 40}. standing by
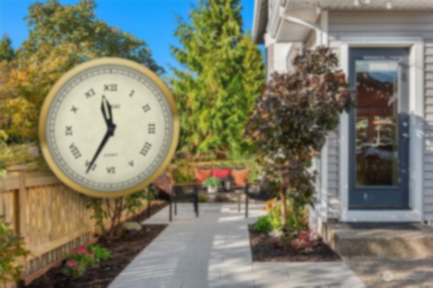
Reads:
{"hour": 11, "minute": 35}
